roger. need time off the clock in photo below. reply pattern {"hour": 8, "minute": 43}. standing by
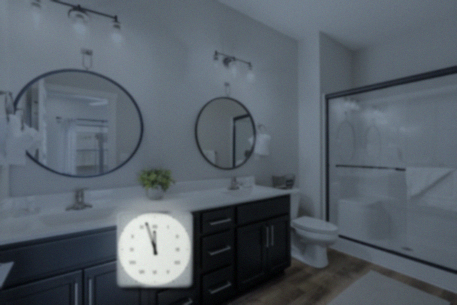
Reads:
{"hour": 11, "minute": 57}
